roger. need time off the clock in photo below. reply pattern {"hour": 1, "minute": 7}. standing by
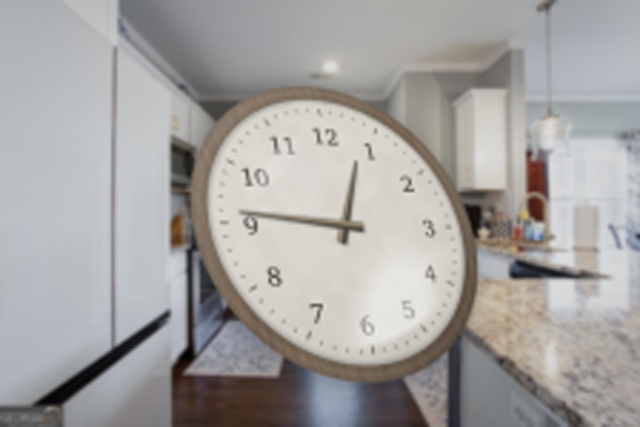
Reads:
{"hour": 12, "minute": 46}
